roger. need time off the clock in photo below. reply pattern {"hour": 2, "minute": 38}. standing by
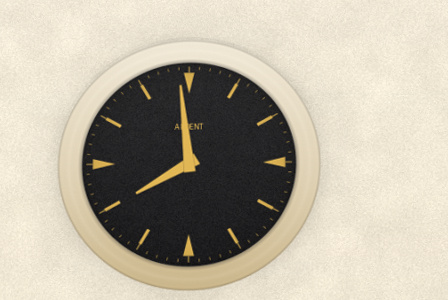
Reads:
{"hour": 7, "minute": 59}
